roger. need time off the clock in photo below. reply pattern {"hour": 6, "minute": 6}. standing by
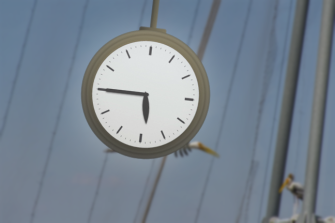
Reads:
{"hour": 5, "minute": 45}
